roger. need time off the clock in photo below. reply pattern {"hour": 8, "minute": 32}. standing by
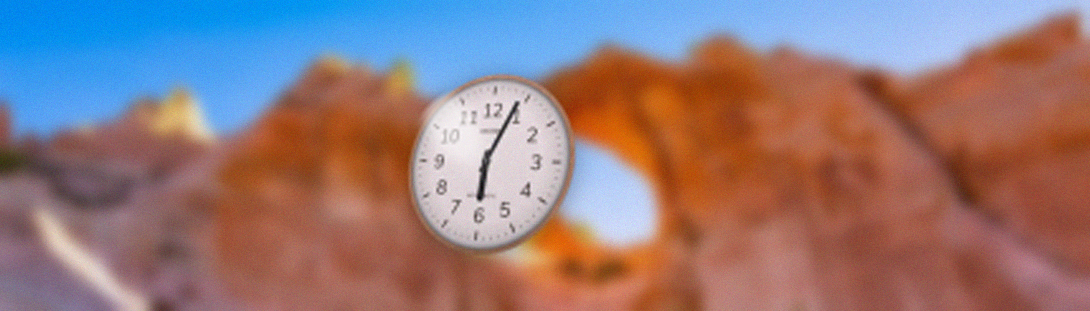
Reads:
{"hour": 6, "minute": 4}
